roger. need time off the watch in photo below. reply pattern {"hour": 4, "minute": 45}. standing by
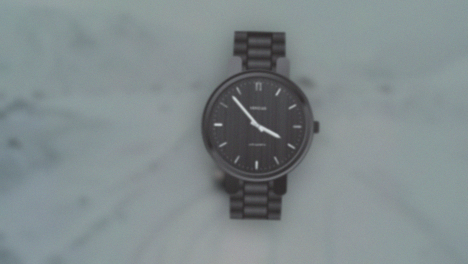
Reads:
{"hour": 3, "minute": 53}
